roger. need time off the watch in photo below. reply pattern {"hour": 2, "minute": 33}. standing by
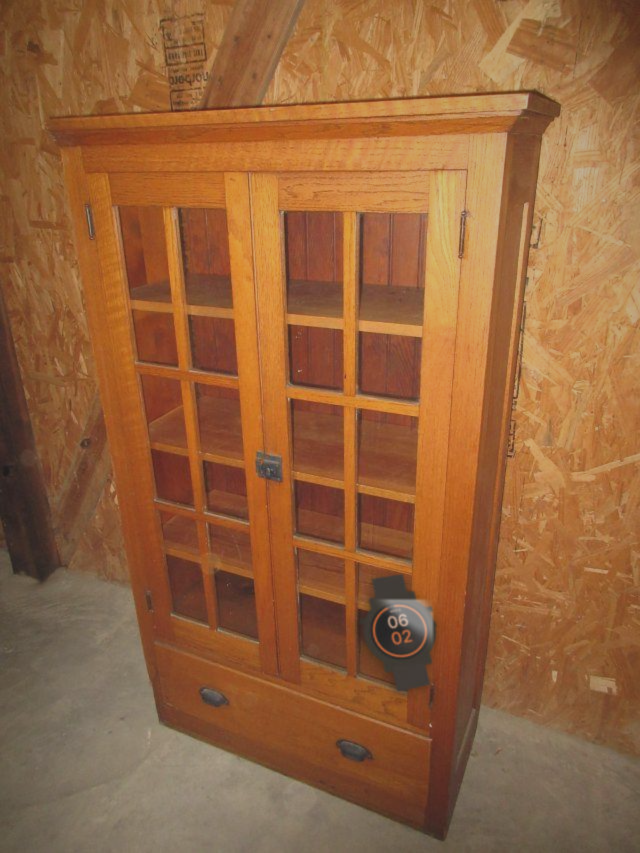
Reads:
{"hour": 6, "minute": 2}
